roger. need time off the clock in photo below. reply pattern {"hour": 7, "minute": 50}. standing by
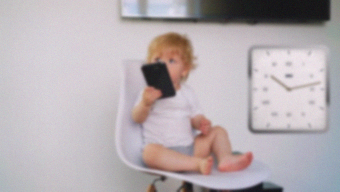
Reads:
{"hour": 10, "minute": 13}
